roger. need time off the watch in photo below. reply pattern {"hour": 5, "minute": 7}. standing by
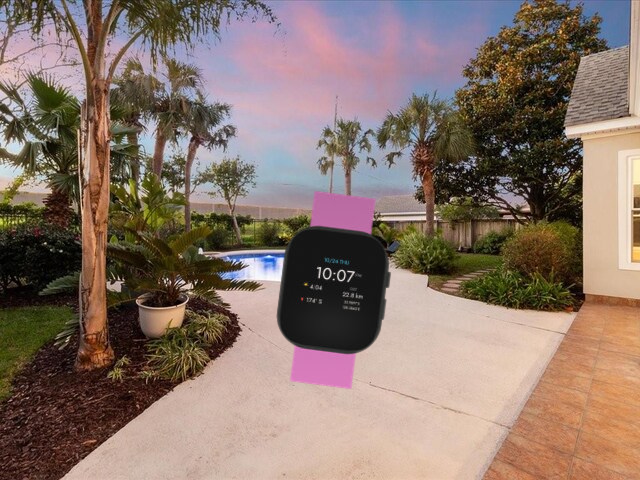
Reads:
{"hour": 10, "minute": 7}
